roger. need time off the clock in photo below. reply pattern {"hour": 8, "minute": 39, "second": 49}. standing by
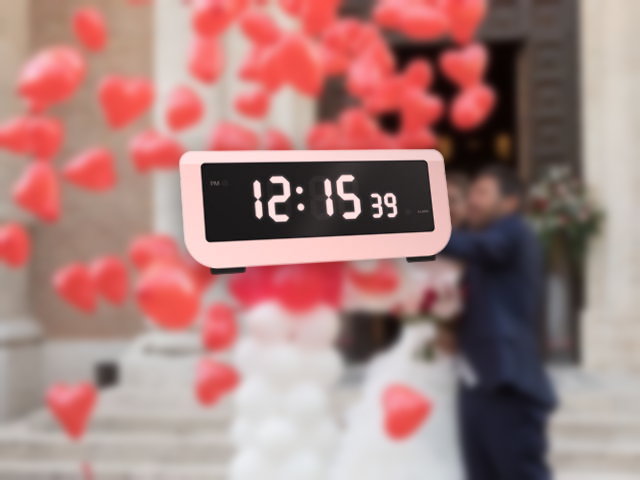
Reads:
{"hour": 12, "minute": 15, "second": 39}
